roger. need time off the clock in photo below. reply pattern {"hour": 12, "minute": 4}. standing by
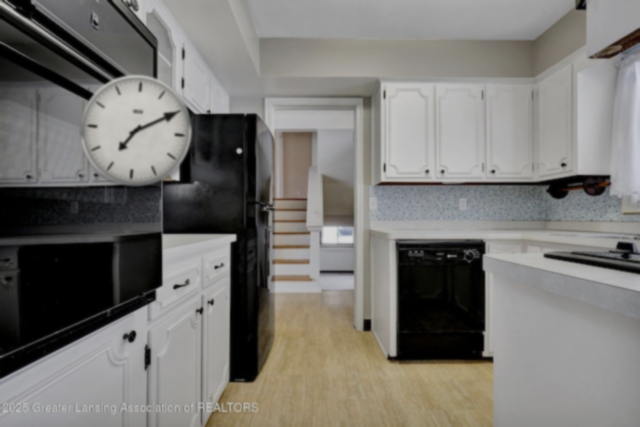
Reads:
{"hour": 7, "minute": 10}
